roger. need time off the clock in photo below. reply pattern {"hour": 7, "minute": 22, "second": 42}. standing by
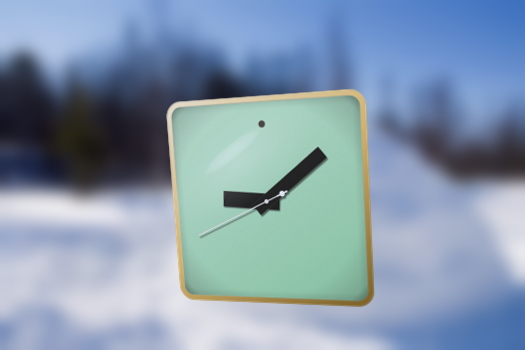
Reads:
{"hour": 9, "minute": 8, "second": 41}
